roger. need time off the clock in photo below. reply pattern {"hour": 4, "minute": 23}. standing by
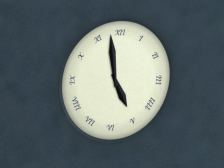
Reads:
{"hour": 4, "minute": 58}
